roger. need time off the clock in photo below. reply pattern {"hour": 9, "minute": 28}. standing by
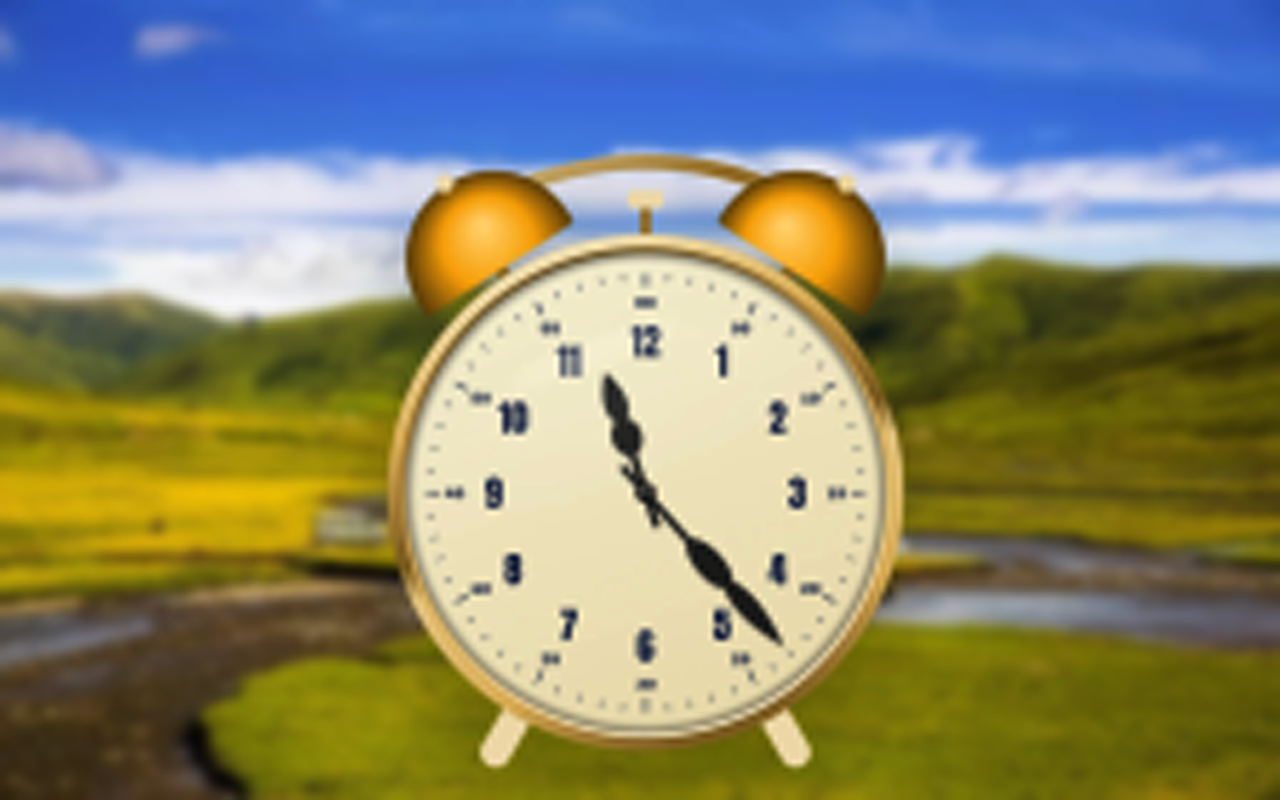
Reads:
{"hour": 11, "minute": 23}
